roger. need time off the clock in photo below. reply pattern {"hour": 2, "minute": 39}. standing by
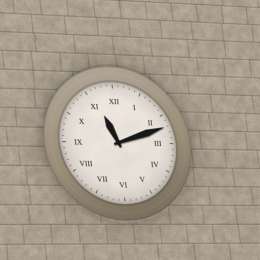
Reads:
{"hour": 11, "minute": 12}
